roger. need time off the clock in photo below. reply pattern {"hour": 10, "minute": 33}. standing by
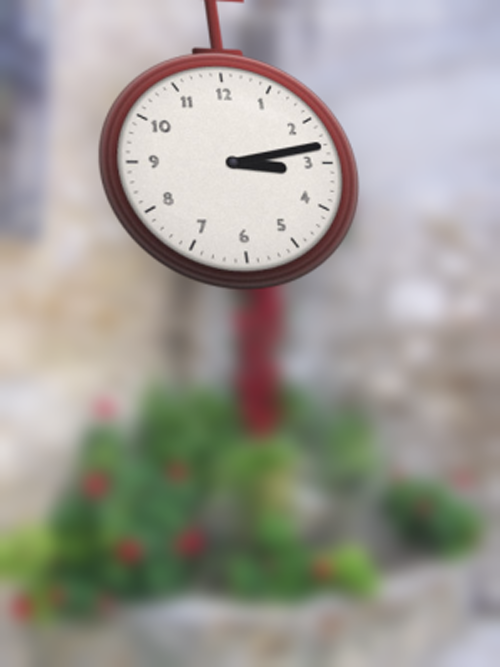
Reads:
{"hour": 3, "minute": 13}
